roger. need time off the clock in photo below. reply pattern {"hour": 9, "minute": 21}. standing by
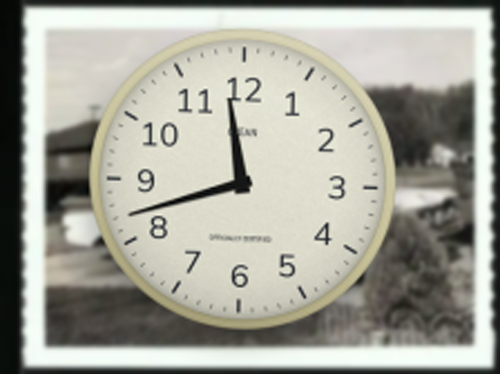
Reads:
{"hour": 11, "minute": 42}
